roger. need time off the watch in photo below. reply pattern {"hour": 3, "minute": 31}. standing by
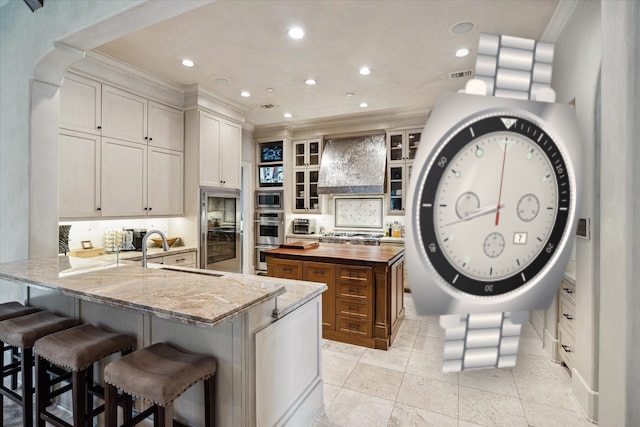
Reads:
{"hour": 8, "minute": 42}
